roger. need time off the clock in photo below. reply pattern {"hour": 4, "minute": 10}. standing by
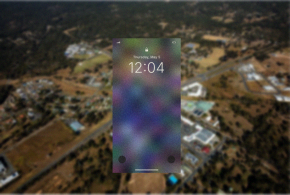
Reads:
{"hour": 12, "minute": 4}
